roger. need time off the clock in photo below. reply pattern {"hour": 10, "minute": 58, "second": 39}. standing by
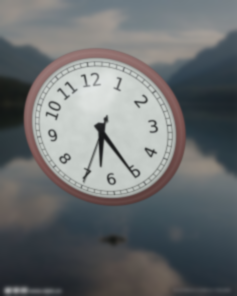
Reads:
{"hour": 6, "minute": 25, "second": 35}
